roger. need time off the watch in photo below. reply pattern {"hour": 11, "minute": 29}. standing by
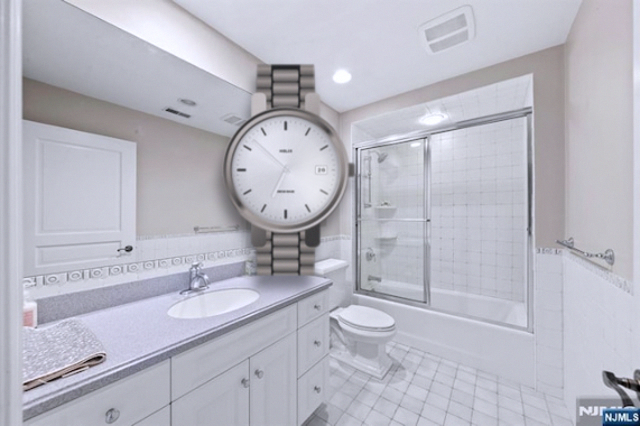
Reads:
{"hour": 6, "minute": 52}
